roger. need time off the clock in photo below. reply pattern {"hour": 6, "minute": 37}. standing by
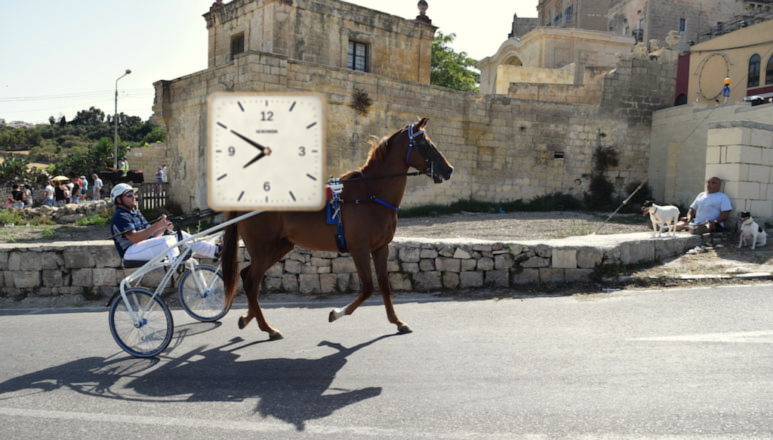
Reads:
{"hour": 7, "minute": 50}
